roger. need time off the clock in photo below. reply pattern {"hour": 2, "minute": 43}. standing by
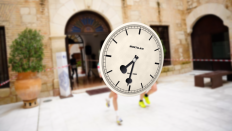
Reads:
{"hour": 7, "minute": 31}
